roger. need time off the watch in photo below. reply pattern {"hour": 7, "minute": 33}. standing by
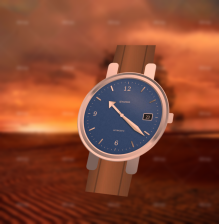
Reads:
{"hour": 10, "minute": 21}
